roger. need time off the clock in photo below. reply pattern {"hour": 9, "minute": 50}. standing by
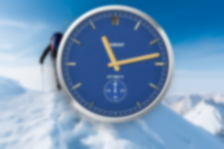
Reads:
{"hour": 11, "minute": 13}
